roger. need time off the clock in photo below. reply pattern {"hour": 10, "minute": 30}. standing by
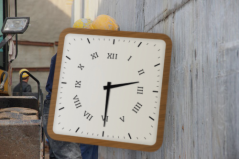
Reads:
{"hour": 2, "minute": 30}
